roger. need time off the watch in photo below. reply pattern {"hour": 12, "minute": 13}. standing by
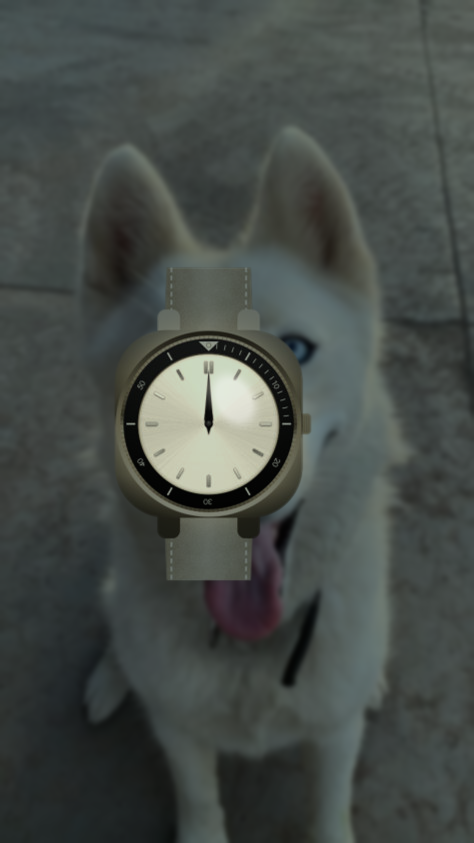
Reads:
{"hour": 12, "minute": 0}
